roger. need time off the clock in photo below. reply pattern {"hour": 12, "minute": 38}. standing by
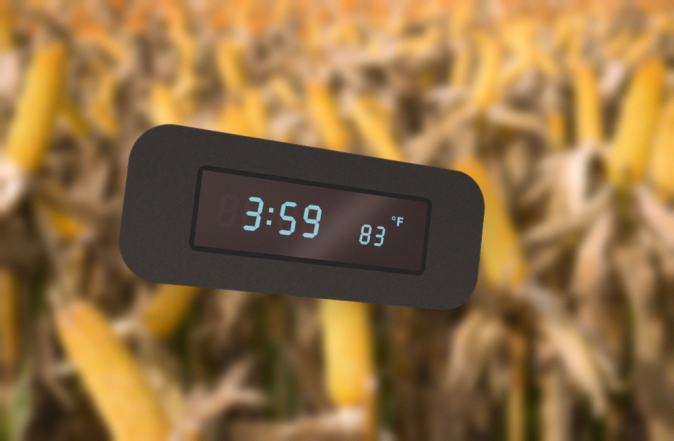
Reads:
{"hour": 3, "minute": 59}
